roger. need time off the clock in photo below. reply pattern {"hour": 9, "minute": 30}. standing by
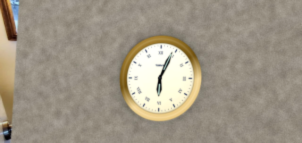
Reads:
{"hour": 6, "minute": 4}
